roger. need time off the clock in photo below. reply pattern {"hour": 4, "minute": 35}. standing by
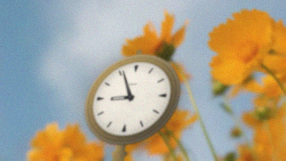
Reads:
{"hour": 8, "minute": 56}
